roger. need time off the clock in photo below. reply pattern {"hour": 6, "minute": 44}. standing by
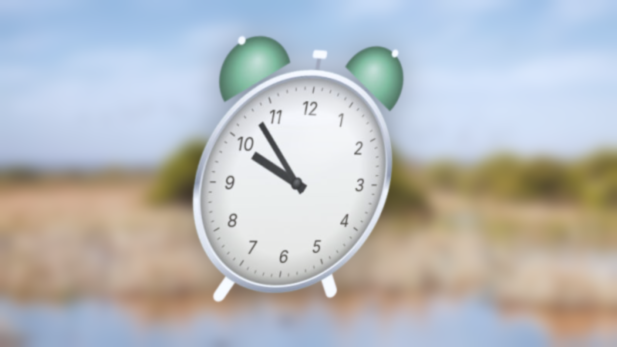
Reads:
{"hour": 9, "minute": 53}
